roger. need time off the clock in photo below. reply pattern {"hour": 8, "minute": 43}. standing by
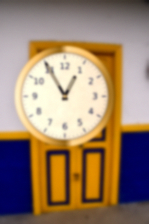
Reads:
{"hour": 12, "minute": 55}
